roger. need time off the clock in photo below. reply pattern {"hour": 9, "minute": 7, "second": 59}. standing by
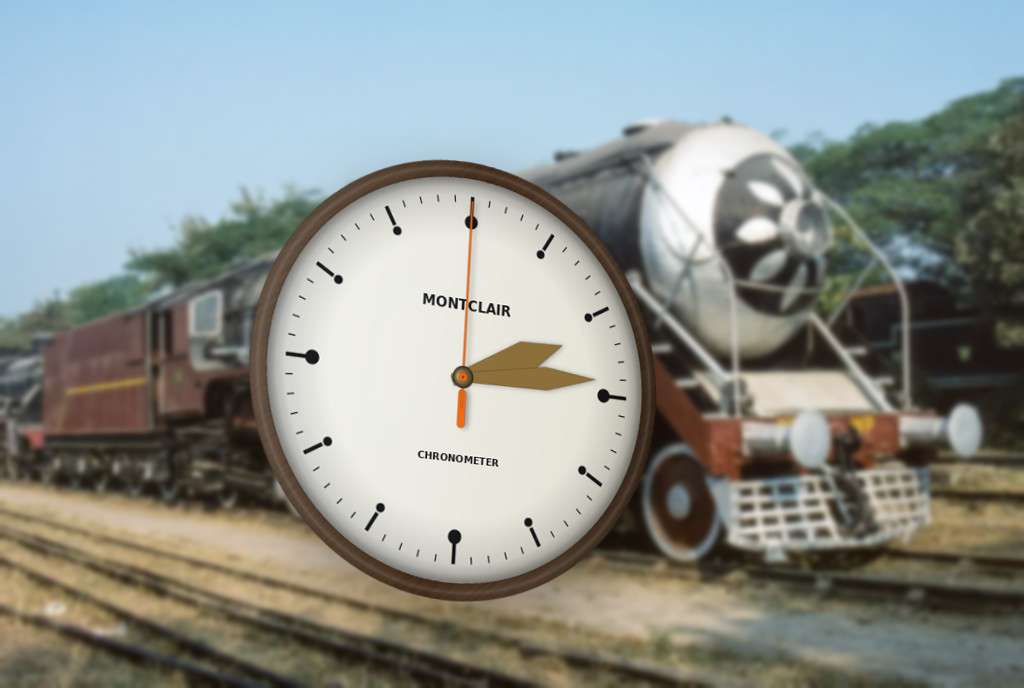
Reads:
{"hour": 2, "minute": 14, "second": 0}
